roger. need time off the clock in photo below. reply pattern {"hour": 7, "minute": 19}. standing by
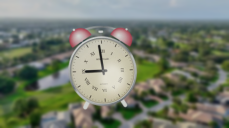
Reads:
{"hour": 8, "minute": 59}
